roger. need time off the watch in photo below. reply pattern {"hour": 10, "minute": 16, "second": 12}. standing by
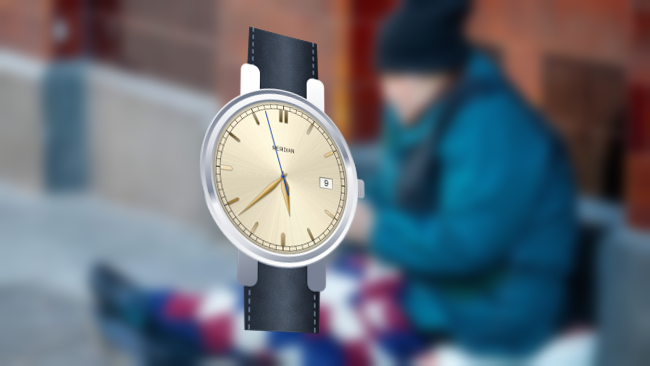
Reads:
{"hour": 5, "minute": 37, "second": 57}
